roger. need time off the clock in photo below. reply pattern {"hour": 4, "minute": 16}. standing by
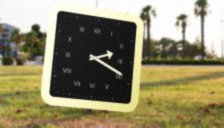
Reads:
{"hour": 2, "minute": 19}
